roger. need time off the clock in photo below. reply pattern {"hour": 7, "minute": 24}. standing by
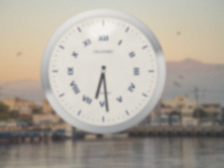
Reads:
{"hour": 6, "minute": 29}
